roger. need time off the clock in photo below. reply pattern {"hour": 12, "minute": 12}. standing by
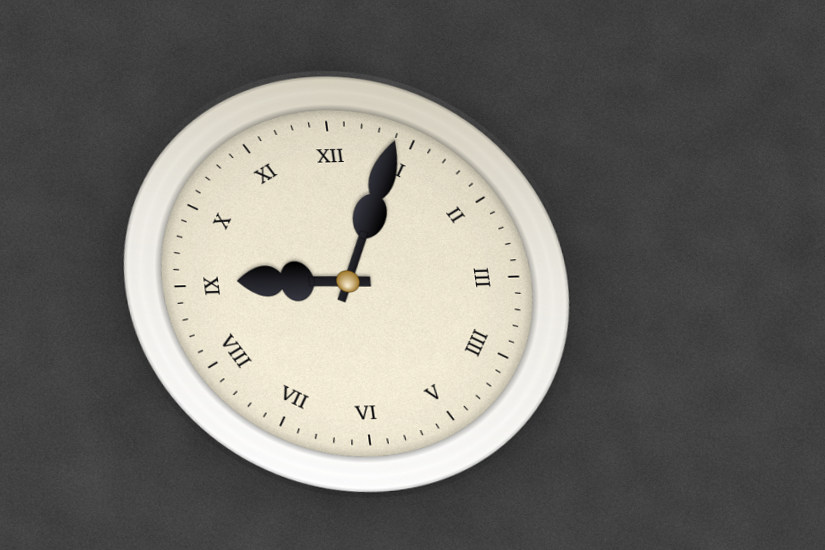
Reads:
{"hour": 9, "minute": 4}
